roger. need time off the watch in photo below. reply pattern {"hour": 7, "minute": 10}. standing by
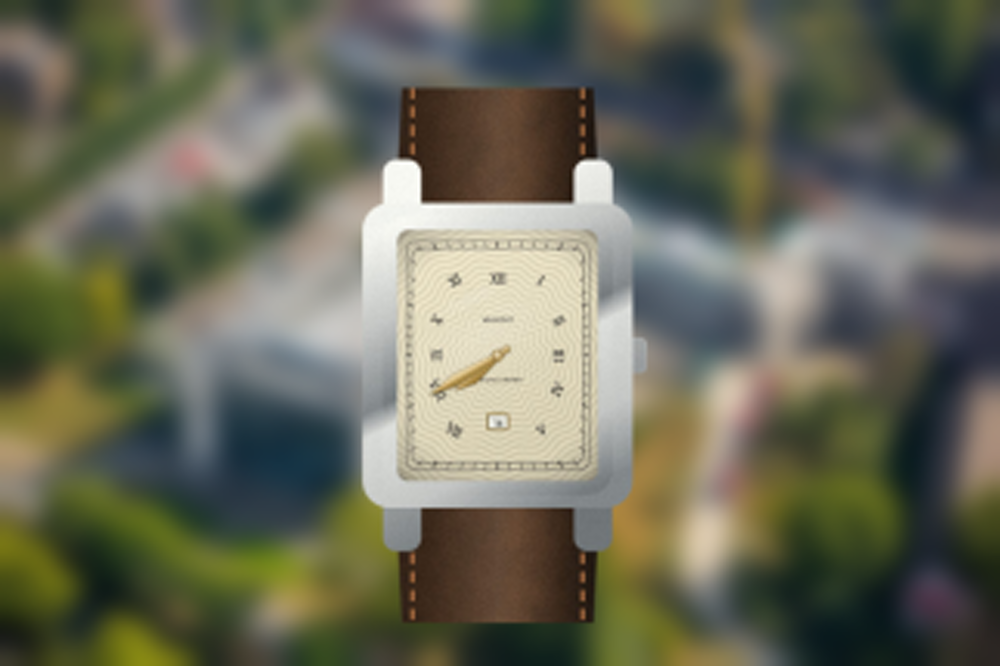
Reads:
{"hour": 7, "minute": 40}
